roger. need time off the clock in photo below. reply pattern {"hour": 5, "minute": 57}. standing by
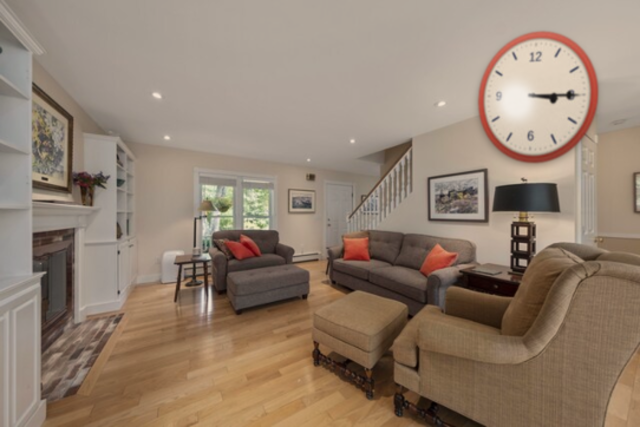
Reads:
{"hour": 3, "minute": 15}
